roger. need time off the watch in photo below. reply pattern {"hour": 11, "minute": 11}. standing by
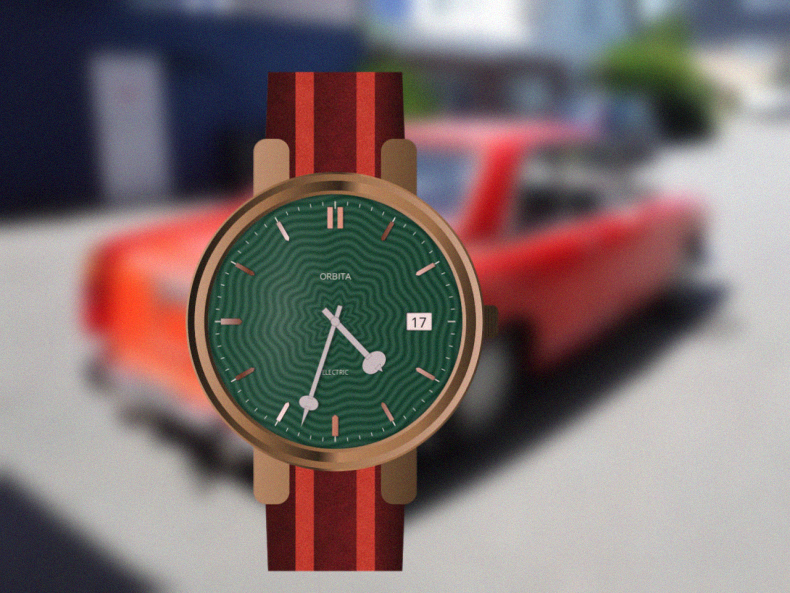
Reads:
{"hour": 4, "minute": 33}
